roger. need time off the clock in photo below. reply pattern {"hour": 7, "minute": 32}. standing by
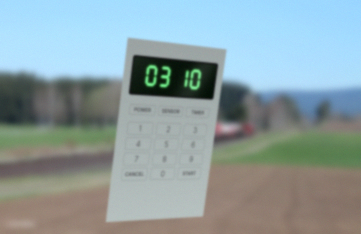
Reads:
{"hour": 3, "minute": 10}
